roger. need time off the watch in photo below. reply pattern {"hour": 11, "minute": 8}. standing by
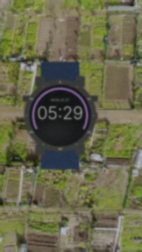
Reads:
{"hour": 5, "minute": 29}
